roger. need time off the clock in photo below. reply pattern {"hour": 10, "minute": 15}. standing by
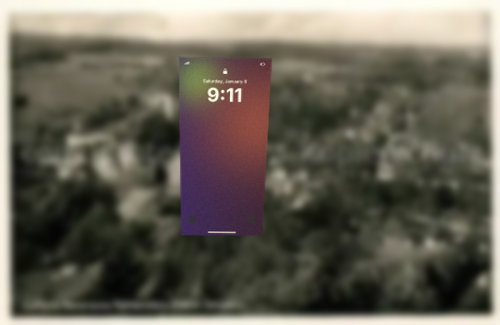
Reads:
{"hour": 9, "minute": 11}
